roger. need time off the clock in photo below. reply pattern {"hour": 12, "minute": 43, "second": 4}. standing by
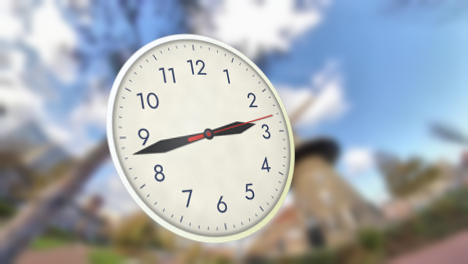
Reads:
{"hour": 2, "minute": 43, "second": 13}
